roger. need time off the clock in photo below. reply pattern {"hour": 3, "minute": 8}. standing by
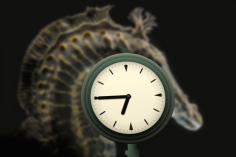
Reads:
{"hour": 6, "minute": 45}
